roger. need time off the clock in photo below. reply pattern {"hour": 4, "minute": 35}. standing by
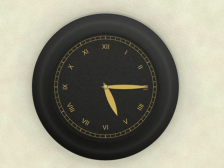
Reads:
{"hour": 5, "minute": 15}
